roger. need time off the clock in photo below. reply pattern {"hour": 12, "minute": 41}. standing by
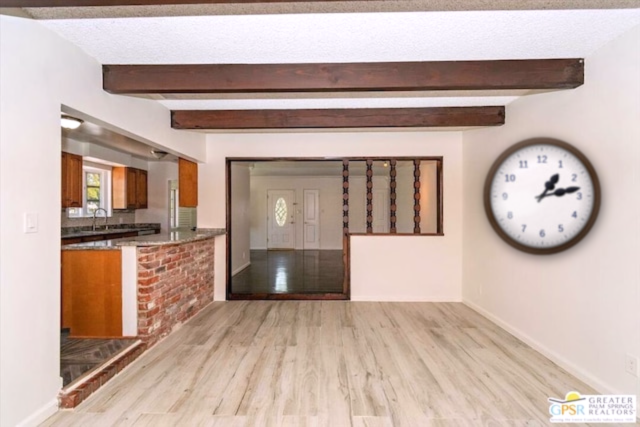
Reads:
{"hour": 1, "minute": 13}
